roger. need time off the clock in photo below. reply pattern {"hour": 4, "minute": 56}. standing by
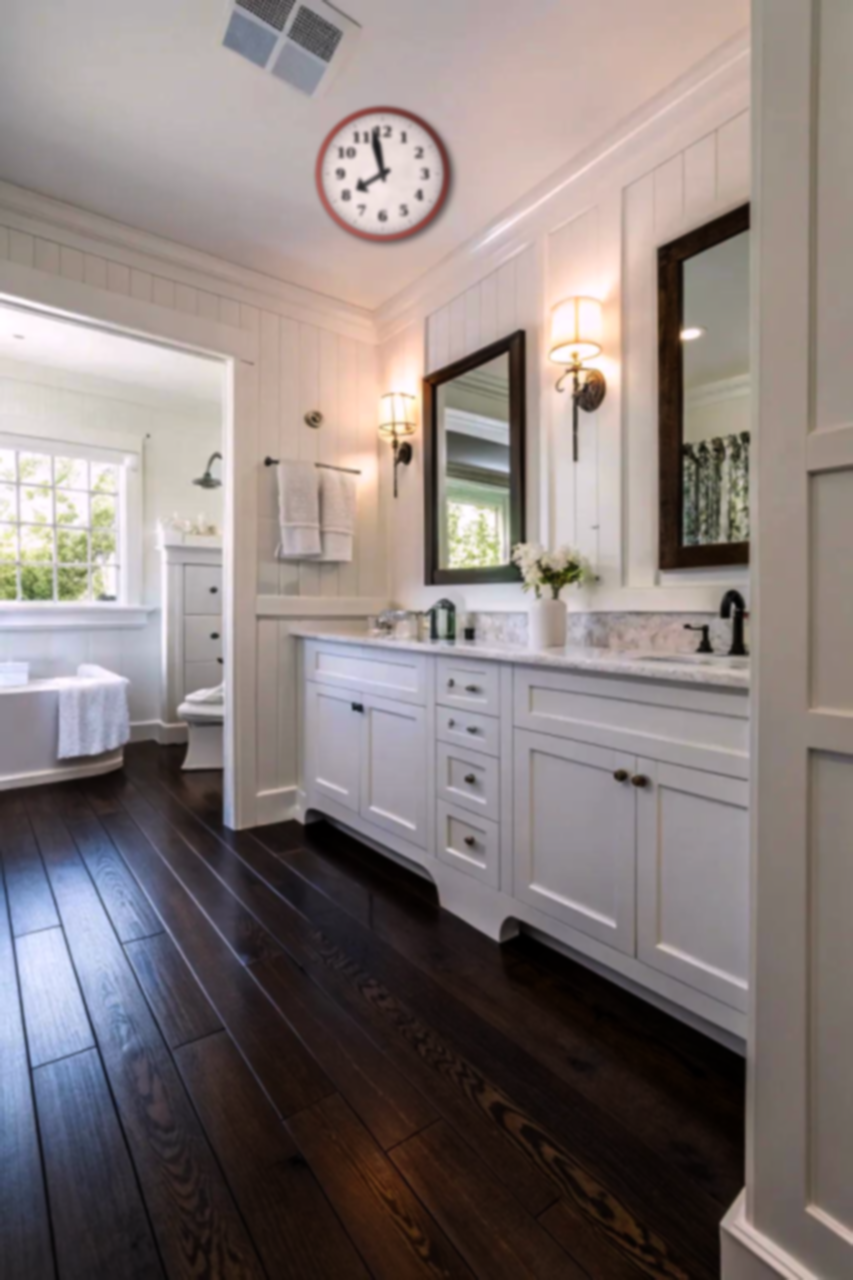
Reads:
{"hour": 7, "minute": 58}
